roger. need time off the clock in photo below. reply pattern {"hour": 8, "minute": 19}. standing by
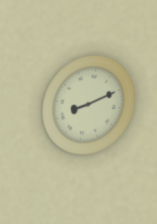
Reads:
{"hour": 8, "minute": 10}
